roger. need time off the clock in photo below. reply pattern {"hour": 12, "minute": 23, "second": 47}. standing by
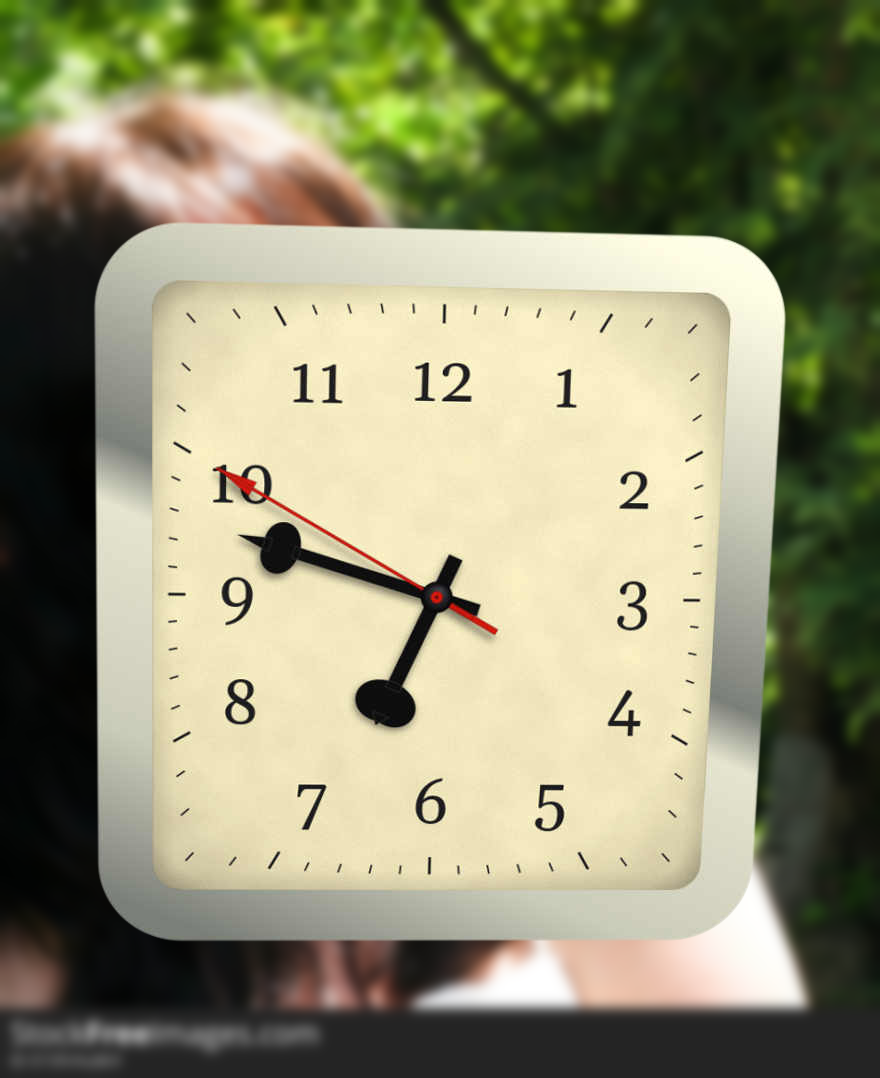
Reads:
{"hour": 6, "minute": 47, "second": 50}
